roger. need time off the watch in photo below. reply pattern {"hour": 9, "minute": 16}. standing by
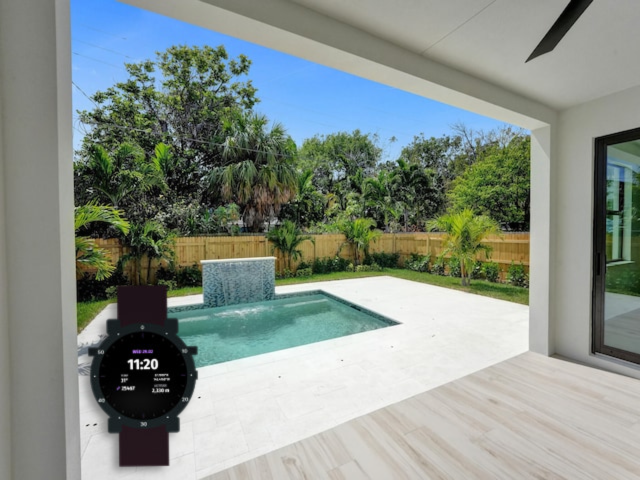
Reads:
{"hour": 11, "minute": 20}
